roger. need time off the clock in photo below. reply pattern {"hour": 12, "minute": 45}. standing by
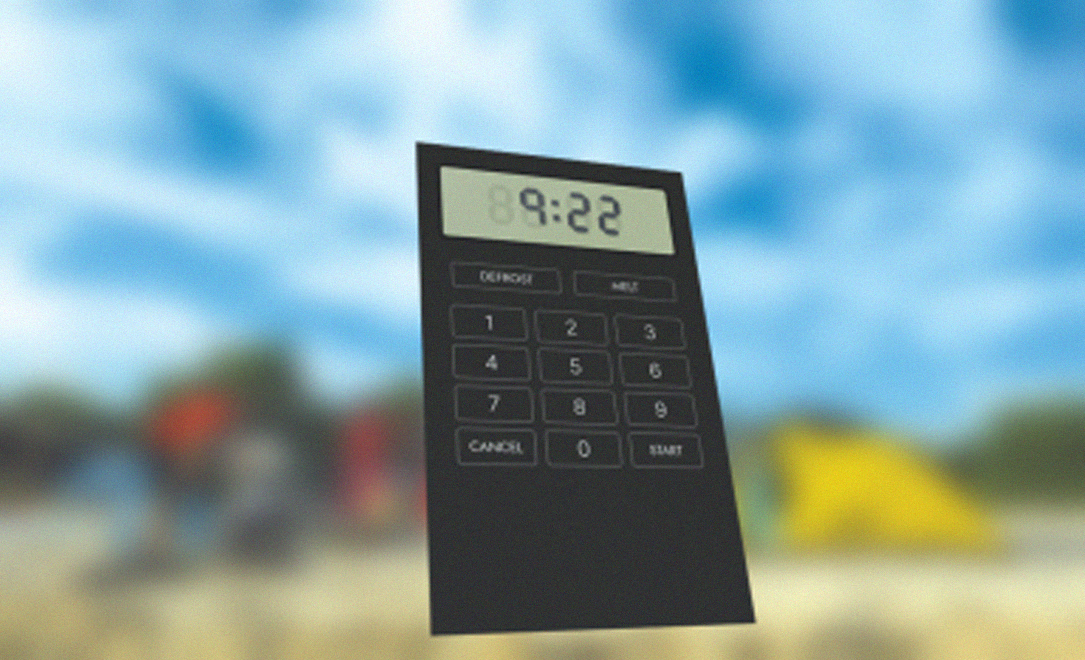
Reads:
{"hour": 9, "minute": 22}
